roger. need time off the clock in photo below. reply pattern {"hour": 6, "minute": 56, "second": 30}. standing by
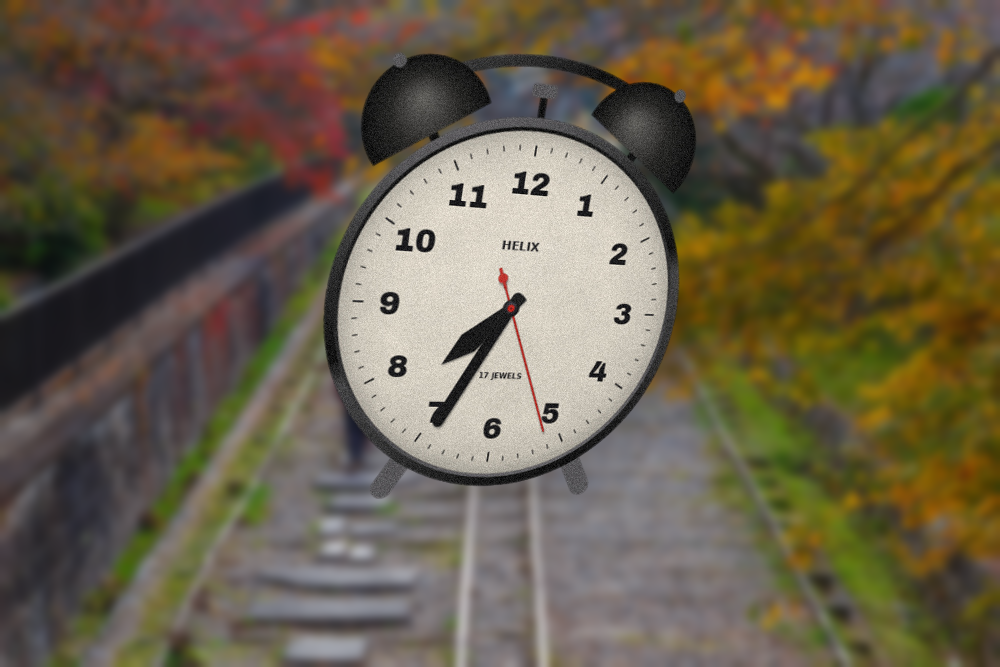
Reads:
{"hour": 7, "minute": 34, "second": 26}
